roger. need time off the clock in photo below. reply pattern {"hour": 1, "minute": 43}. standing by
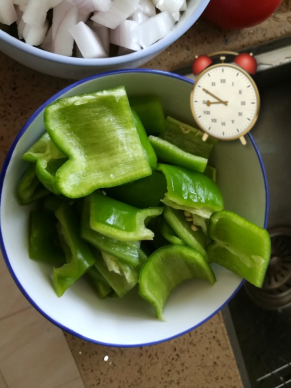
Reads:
{"hour": 8, "minute": 50}
